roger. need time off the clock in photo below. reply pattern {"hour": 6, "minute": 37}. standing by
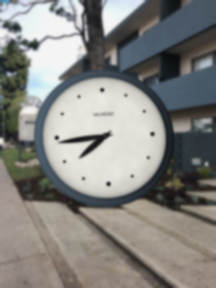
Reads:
{"hour": 7, "minute": 44}
